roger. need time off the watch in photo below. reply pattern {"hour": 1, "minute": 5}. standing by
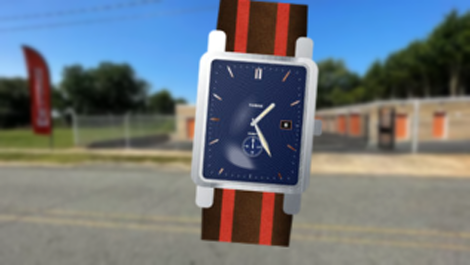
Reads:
{"hour": 1, "minute": 25}
